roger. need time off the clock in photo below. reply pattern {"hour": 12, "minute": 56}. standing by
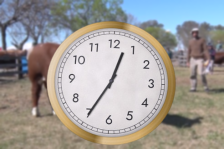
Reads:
{"hour": 12, "minute": 35}
